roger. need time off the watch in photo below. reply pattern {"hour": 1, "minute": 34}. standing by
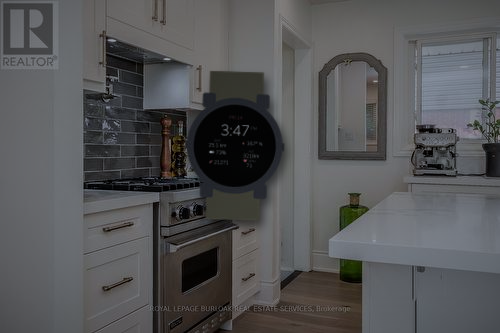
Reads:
{"hour": 3, "minute": 47}
